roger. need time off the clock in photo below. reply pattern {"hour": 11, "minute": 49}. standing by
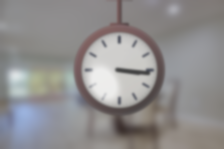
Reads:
{"hour": 3, "minute": 16}
